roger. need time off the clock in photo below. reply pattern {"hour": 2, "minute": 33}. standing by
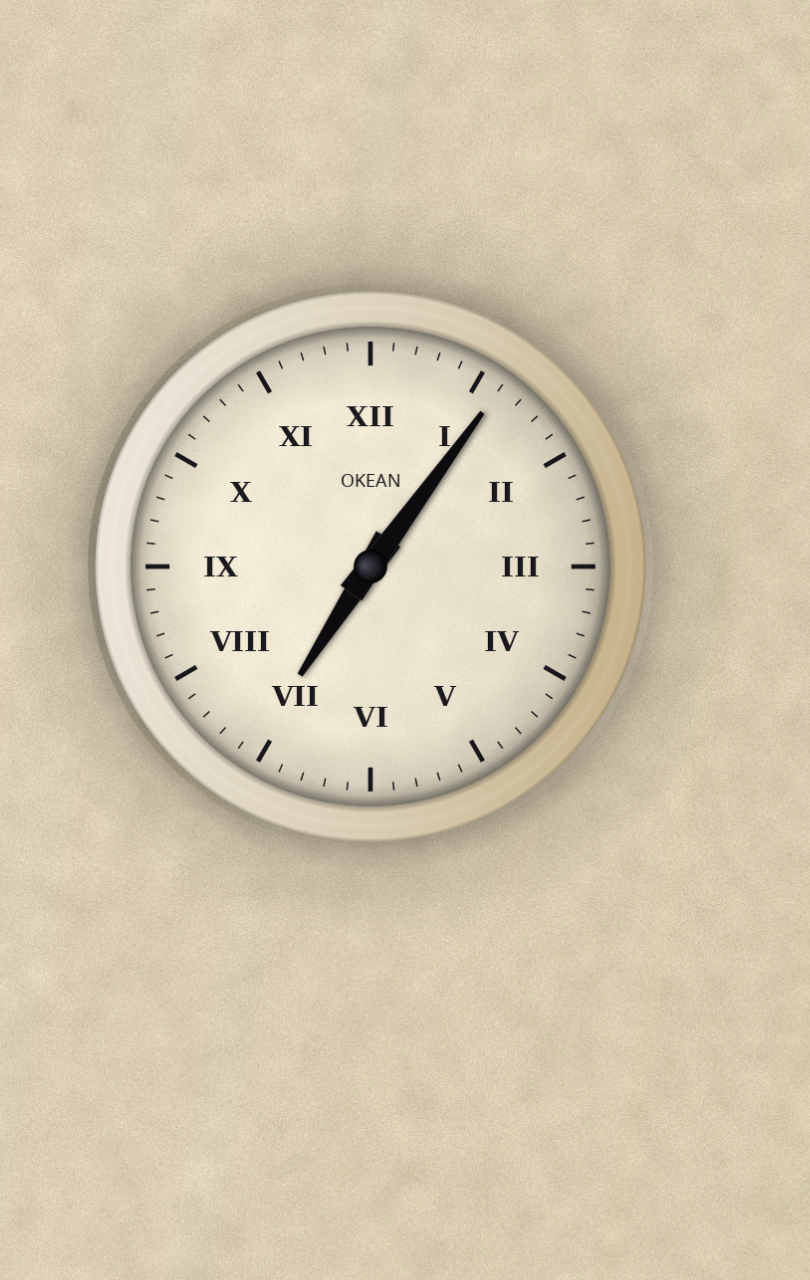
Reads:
{"hour": 7, "minute": 6}
